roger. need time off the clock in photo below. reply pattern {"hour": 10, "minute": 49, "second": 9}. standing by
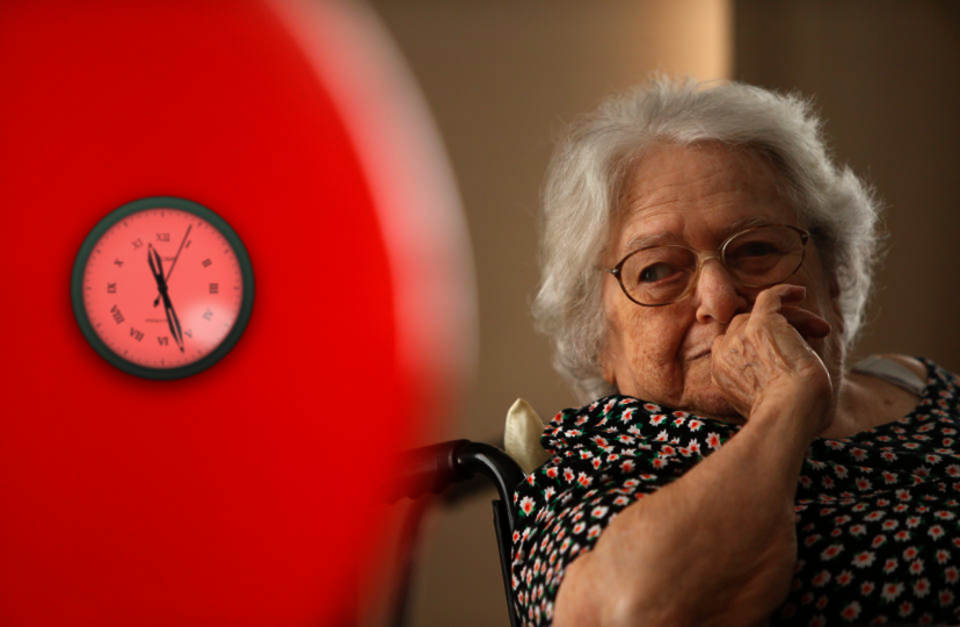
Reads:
{"hour": 11, "minute": 27, "second": 4}
